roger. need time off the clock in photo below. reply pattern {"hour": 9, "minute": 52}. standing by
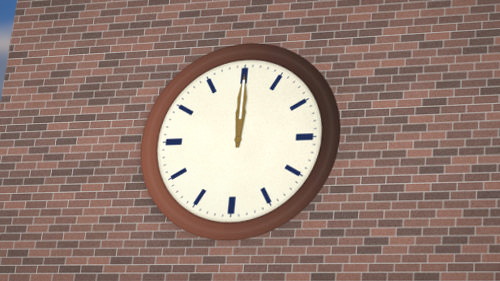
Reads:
{"hour": 12, "minute": 0}
